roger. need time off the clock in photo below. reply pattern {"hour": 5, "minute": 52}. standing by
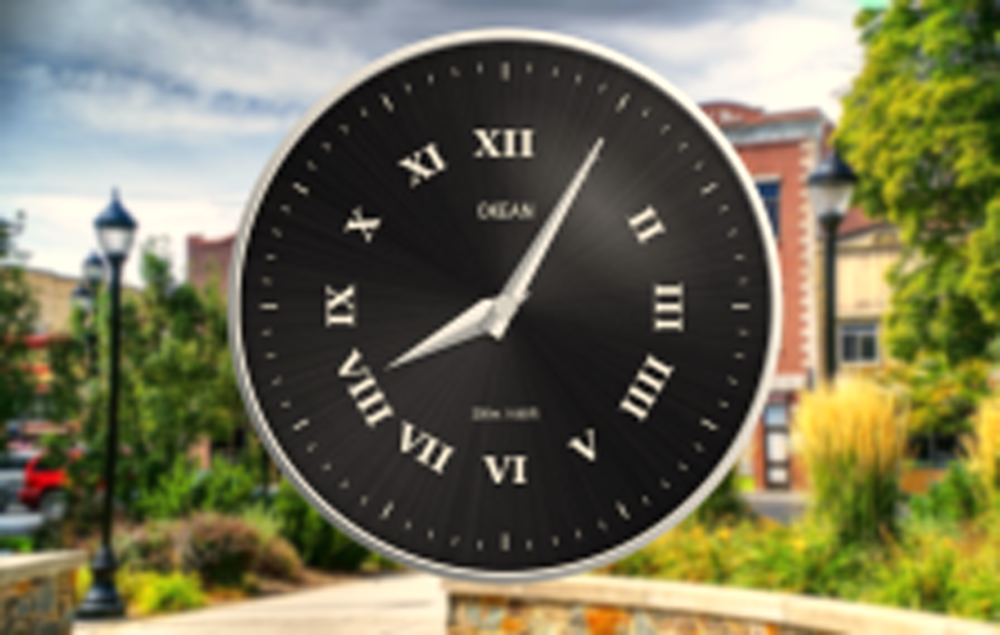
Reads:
{"hour": 8, "minute": 5}
